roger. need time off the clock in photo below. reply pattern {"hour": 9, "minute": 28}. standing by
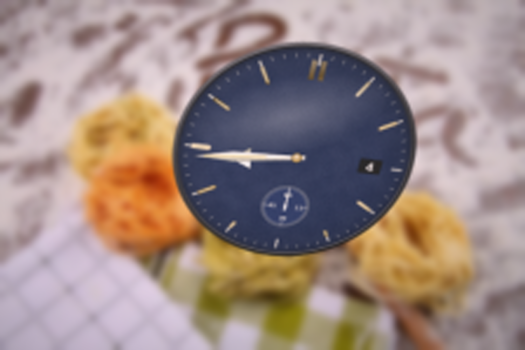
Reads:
{"hour": 8, "minute": 44}
